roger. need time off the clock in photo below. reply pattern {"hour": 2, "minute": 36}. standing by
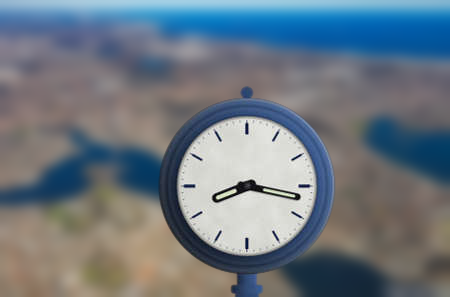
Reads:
{"hour": 8, "minute": 17}
